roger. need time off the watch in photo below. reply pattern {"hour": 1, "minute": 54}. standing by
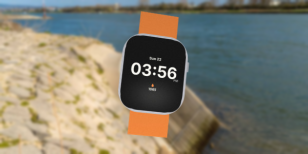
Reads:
{"hour": 3, "minute": 56}
